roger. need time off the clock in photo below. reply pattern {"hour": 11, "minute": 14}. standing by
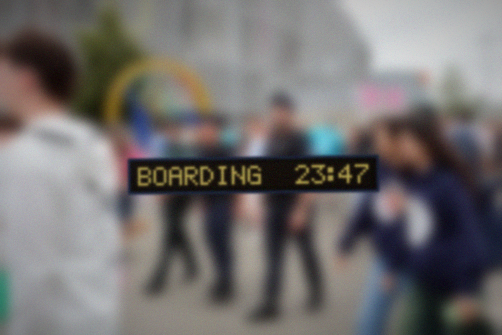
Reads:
{"hour": 23, "minute": 47}
